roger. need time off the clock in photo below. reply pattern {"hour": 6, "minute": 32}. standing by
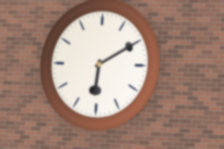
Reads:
{"hour": 6, "minute": 10}
